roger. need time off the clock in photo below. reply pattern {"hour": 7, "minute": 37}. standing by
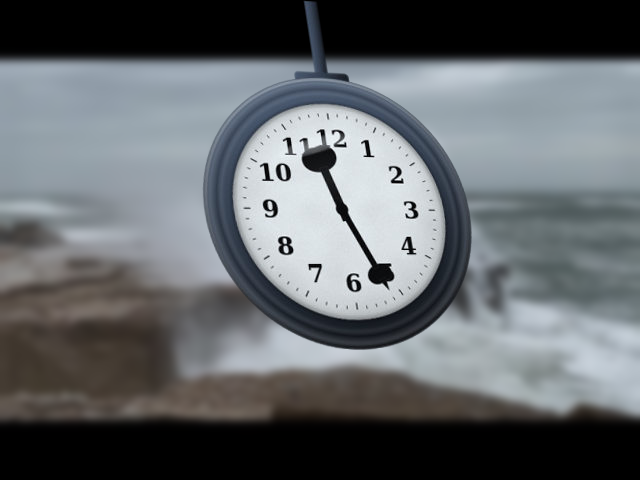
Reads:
{"hour": 11, "minute": 26}
